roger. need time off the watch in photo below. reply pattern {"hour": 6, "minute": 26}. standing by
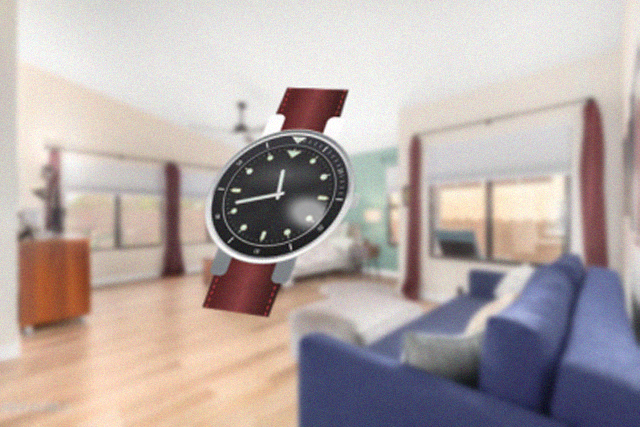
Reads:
{"hour": 11, "minute": 42}
